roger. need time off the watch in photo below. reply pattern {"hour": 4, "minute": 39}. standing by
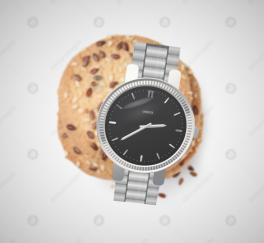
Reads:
{"hour": 2, "minute": 39}
